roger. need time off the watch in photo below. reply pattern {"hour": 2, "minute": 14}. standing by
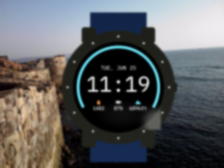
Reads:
{"hour": 11, "minute": 19}
